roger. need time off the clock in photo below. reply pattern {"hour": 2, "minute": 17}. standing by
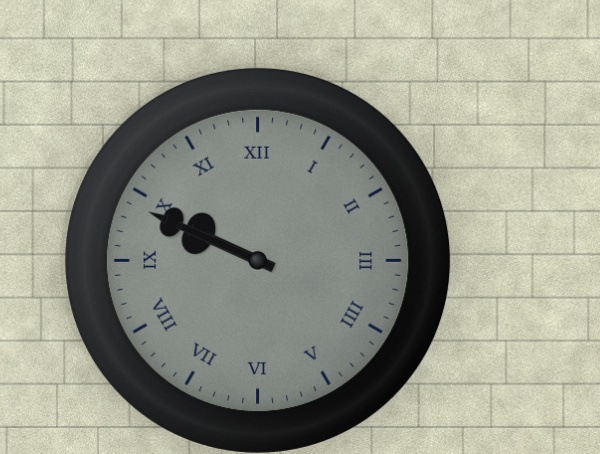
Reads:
{"hour": 9, "minute": 49}
